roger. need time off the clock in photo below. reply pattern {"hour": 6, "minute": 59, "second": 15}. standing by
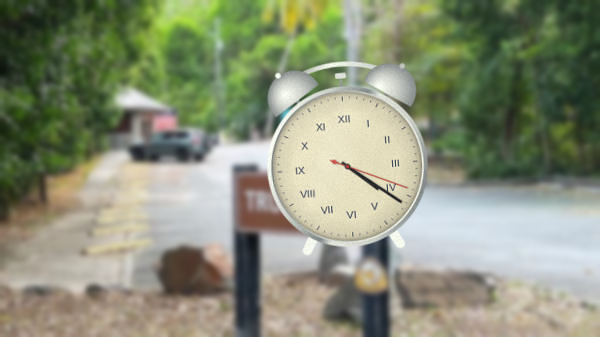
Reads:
{"hour": 4, "minute": 21, "second": 19}
